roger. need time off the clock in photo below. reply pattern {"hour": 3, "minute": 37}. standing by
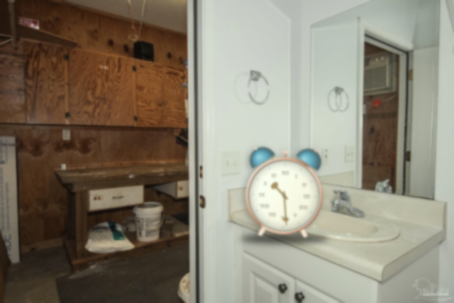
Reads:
{"hour": 10, "minute": 29}
